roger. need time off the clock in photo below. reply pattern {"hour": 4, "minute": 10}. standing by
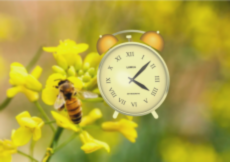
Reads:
{"hour": 4, "minute": 8}
